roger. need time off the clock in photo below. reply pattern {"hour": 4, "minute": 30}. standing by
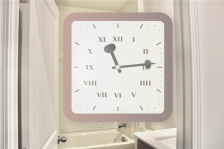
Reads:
{"hour": 11, "minute": 14}
